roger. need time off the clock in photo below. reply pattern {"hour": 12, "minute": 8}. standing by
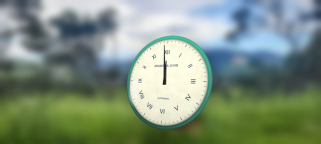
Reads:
{"hour": 11, "minute": 59}
